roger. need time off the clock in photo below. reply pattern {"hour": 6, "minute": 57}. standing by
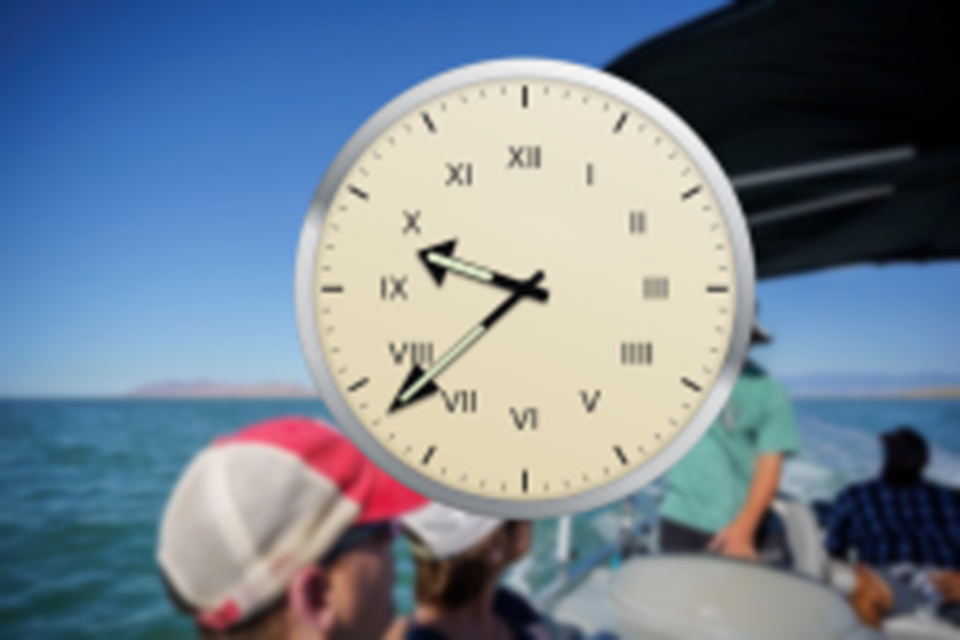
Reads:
{"hour": 9, "minute": 38}
